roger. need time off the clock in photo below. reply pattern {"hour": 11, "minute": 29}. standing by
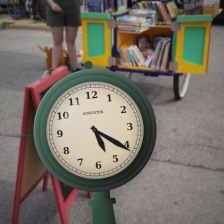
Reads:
{"hour": 5, "minute": 21}
